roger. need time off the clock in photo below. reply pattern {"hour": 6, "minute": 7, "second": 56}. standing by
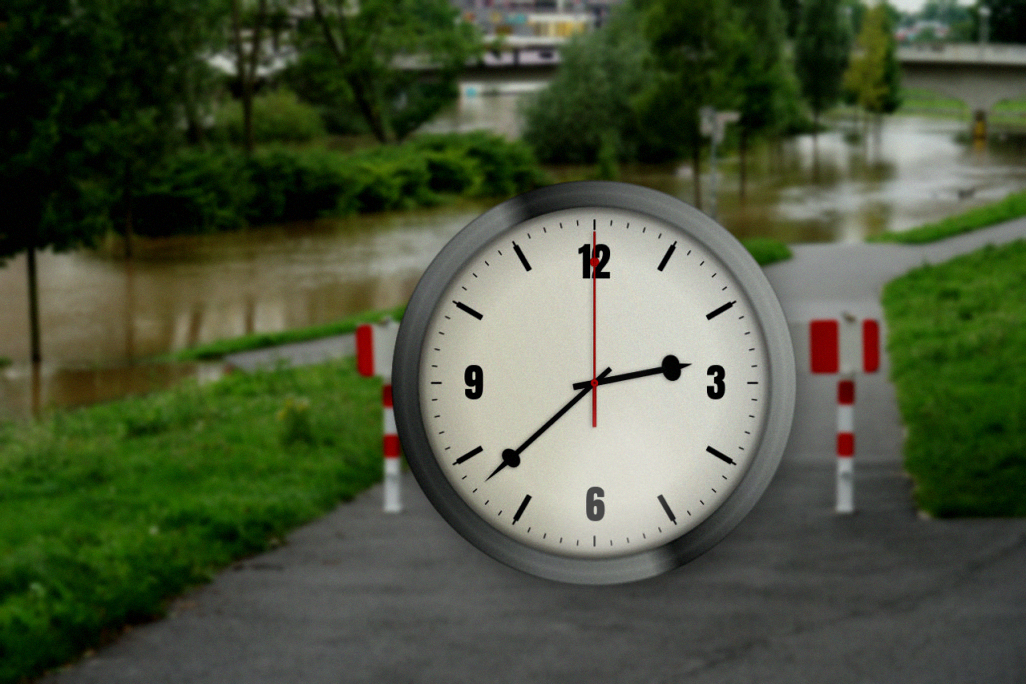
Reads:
{"hour": 2, "minute": 38, "second": 0}
